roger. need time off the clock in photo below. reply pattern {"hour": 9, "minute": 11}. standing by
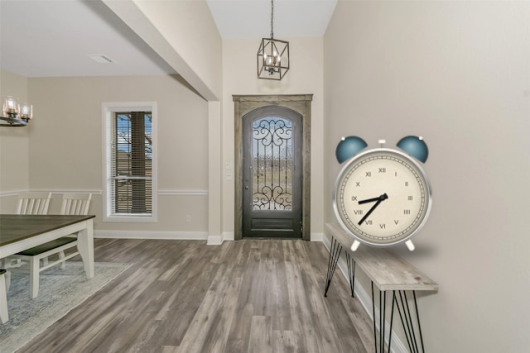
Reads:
{"hour": 8, "minute": 37}
